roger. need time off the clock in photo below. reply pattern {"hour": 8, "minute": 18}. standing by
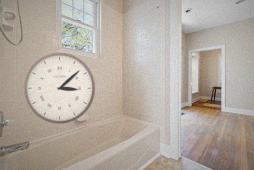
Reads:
{"hour": 3, "minute": 8}
